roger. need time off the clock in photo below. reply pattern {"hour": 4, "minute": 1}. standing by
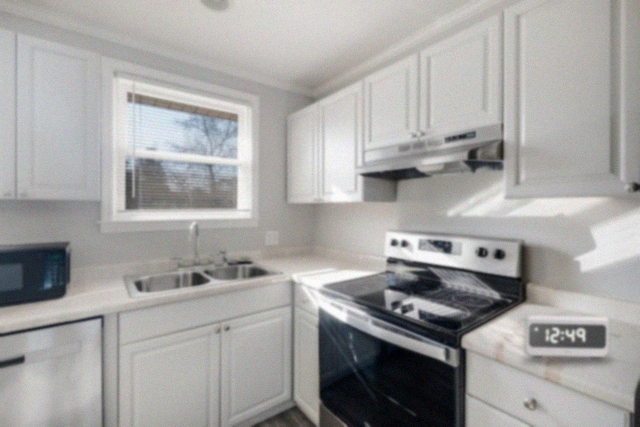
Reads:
{"hour": 12, "minute": 49}
